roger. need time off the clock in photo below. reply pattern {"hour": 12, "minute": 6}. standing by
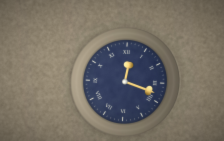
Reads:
{"hour": 12, "minute": 18}
